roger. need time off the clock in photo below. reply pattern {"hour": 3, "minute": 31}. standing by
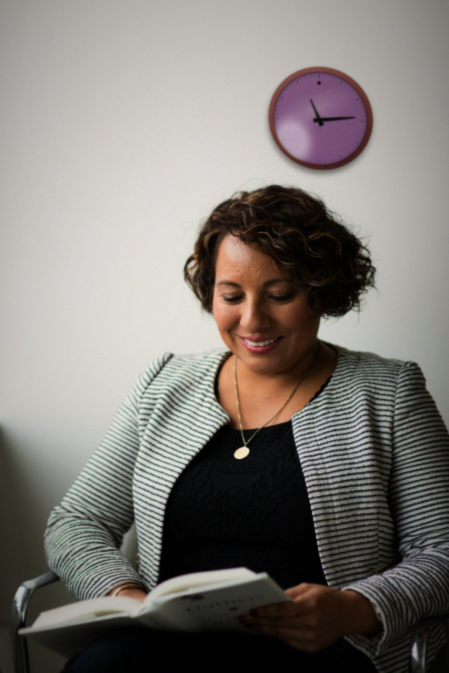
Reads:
{"hour": 11, "minute": 14}
